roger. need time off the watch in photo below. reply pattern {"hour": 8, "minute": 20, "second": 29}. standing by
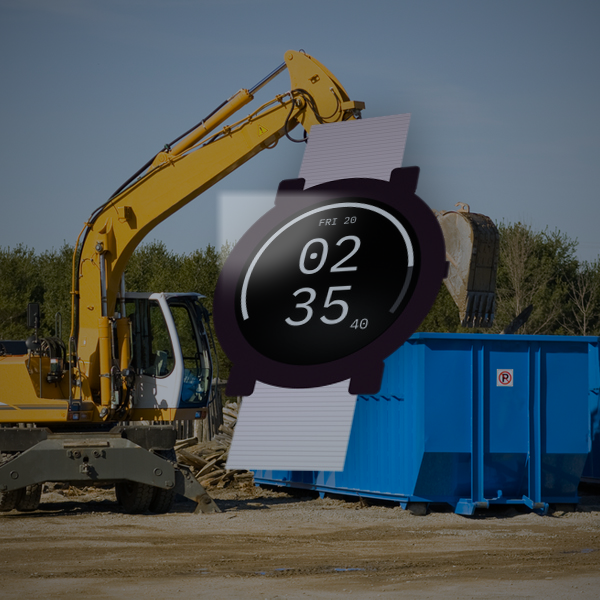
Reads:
{"hour": 2, "minute": 35, "second": 40}
